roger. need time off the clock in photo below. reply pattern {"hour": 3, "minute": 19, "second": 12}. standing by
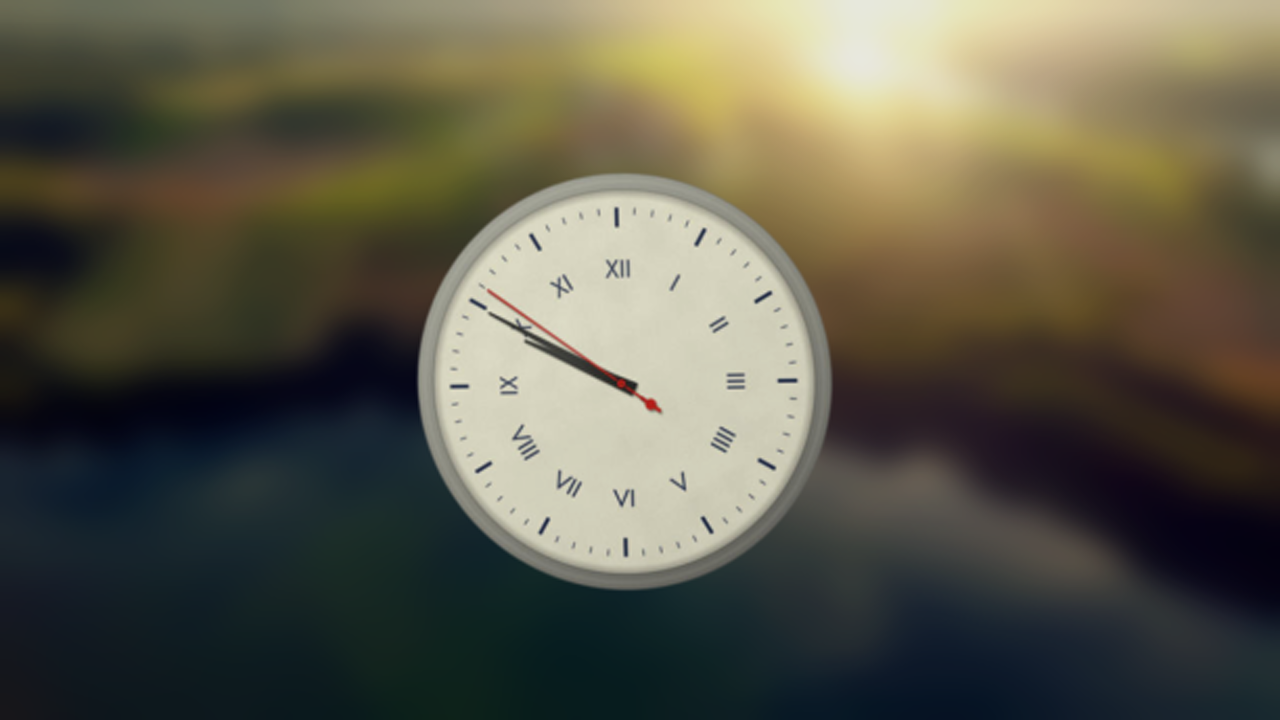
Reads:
{"hour": 9, "minute": 49, "second": 51}
